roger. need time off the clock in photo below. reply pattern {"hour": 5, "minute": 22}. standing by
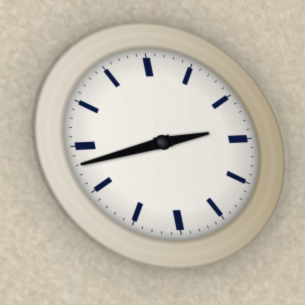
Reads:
{"hour": 2, "minute": 43}
